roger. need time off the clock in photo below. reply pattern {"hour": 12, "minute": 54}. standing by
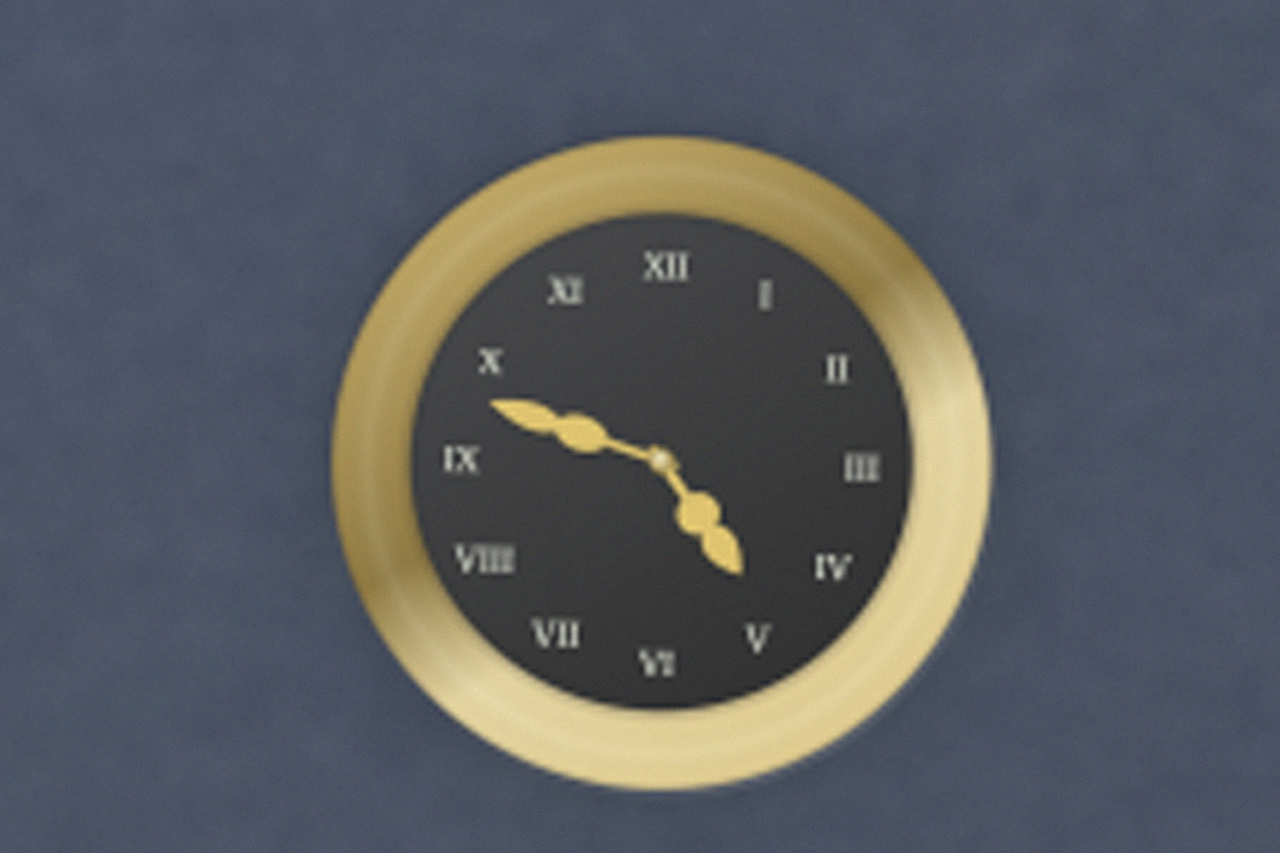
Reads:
{"hour": 4, "minute": 48}
